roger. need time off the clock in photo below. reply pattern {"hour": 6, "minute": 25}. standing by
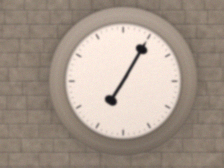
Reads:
{"hour": 7, "minute": 5}
